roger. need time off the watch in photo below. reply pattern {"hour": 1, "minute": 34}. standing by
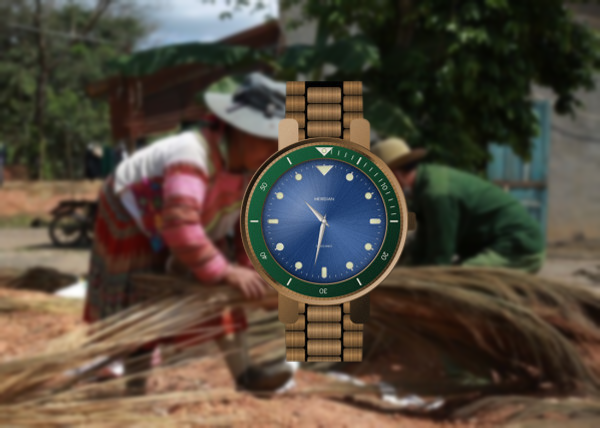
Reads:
{"hour": 10, "minute": 32}
